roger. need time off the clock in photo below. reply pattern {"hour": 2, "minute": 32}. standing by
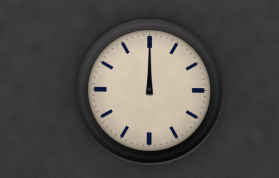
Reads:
{"hour": 12, "minute": 0}
